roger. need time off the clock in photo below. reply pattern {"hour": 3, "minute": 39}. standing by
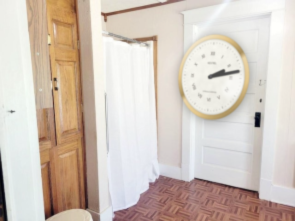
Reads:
{"hour": 2, "minute": 13}
